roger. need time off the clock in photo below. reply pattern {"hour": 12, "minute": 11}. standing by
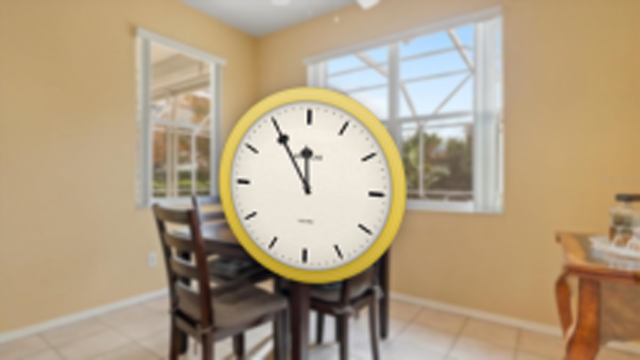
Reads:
{"hour": 11, "minute": 55}
